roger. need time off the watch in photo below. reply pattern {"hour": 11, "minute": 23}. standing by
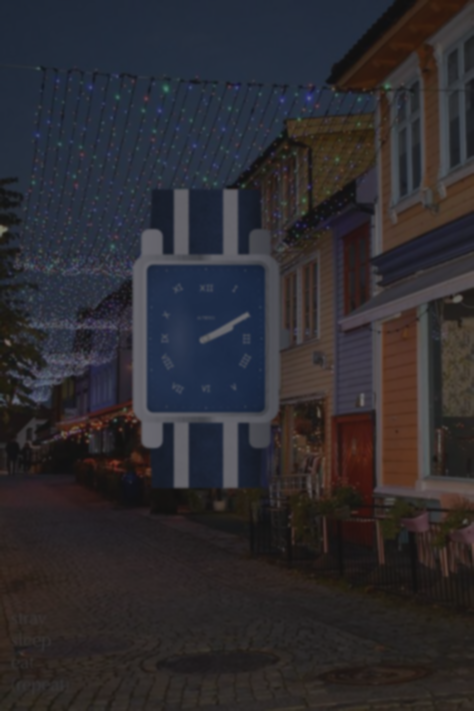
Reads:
{"hour": 2, "minute": 10}
